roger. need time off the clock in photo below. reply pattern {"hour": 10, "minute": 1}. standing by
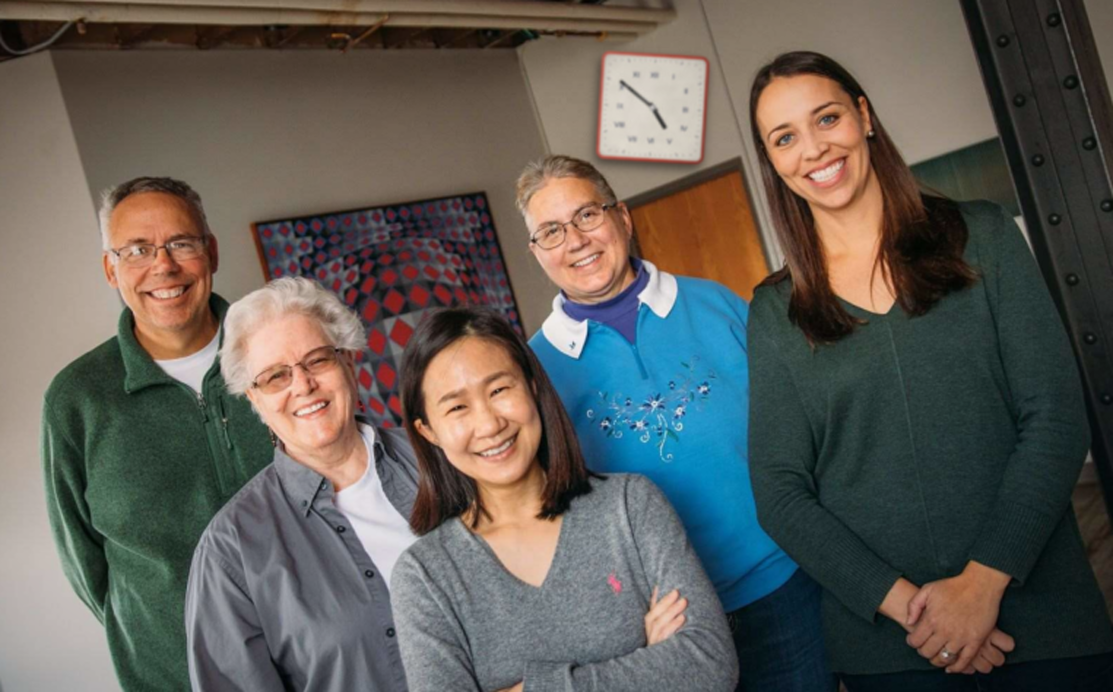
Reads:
{"hour": 4, "minute": 51}
